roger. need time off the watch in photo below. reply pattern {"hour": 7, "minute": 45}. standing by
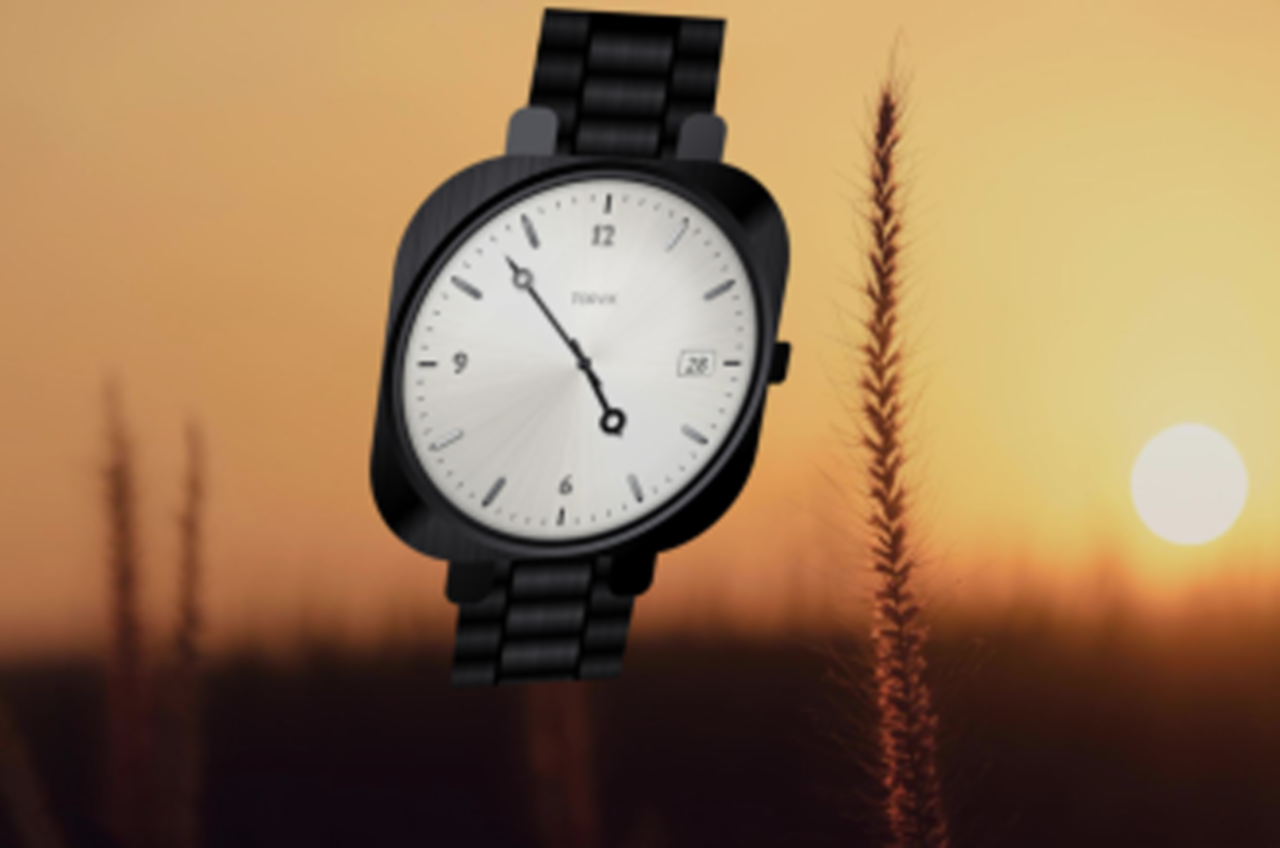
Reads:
{"hour": 4, "minute": 53}
